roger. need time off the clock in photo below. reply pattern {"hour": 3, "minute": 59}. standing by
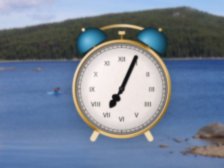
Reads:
{"hour": 7, "minute": 4}
